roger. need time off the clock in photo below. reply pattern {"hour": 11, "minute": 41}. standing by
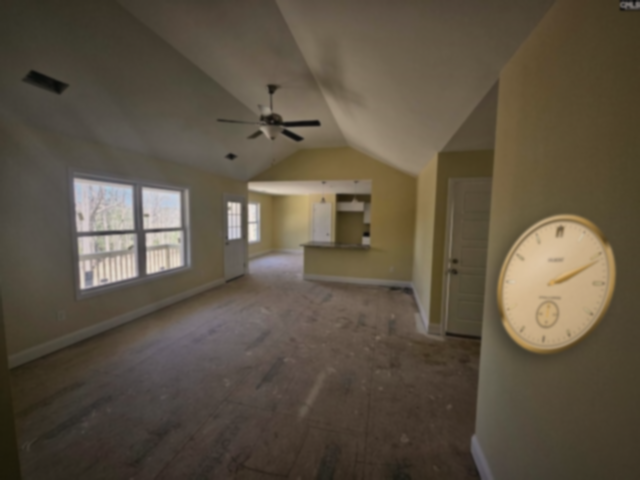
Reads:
{"hour": 2, "minute": 11}
